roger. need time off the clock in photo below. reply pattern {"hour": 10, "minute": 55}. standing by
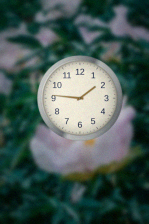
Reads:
{"hour": 1, "minute": 46}
